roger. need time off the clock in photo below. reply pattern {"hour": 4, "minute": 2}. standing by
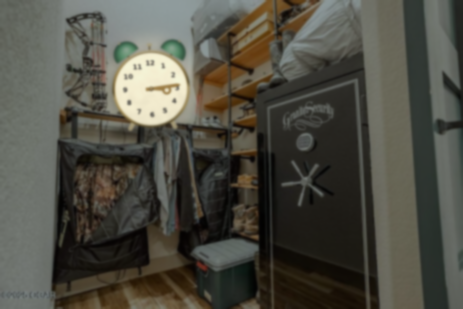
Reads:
{"hour": 3, "minute": 14}
